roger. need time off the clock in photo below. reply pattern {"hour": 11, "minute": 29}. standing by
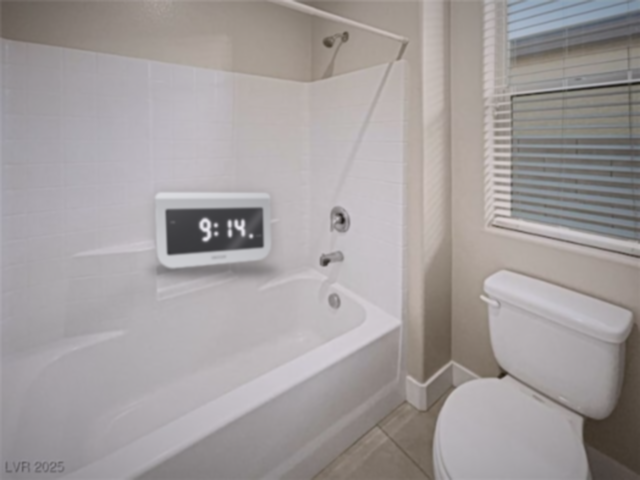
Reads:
{"hour": 9, "minute": 14}
